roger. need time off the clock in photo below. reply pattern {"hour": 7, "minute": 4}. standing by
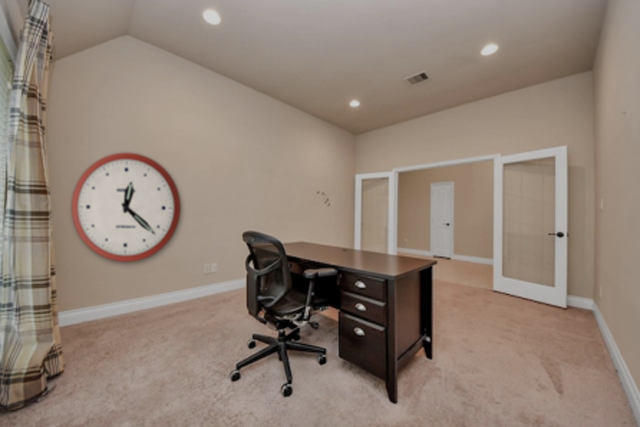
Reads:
{"hour": 12, "minute": 22}
